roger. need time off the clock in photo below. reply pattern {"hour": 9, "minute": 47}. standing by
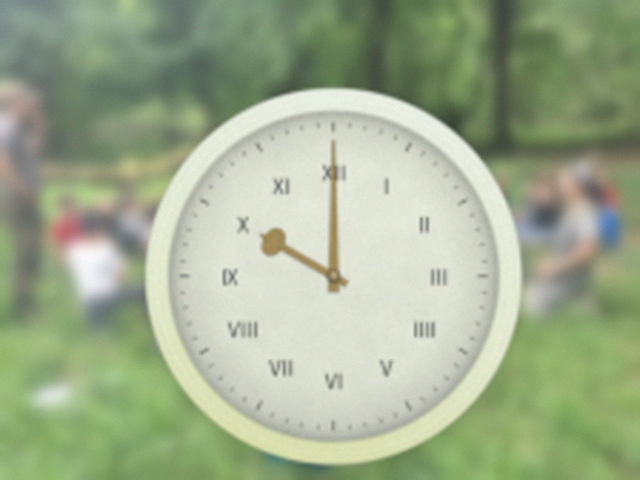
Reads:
{"hour": 10, "minute": 0}
